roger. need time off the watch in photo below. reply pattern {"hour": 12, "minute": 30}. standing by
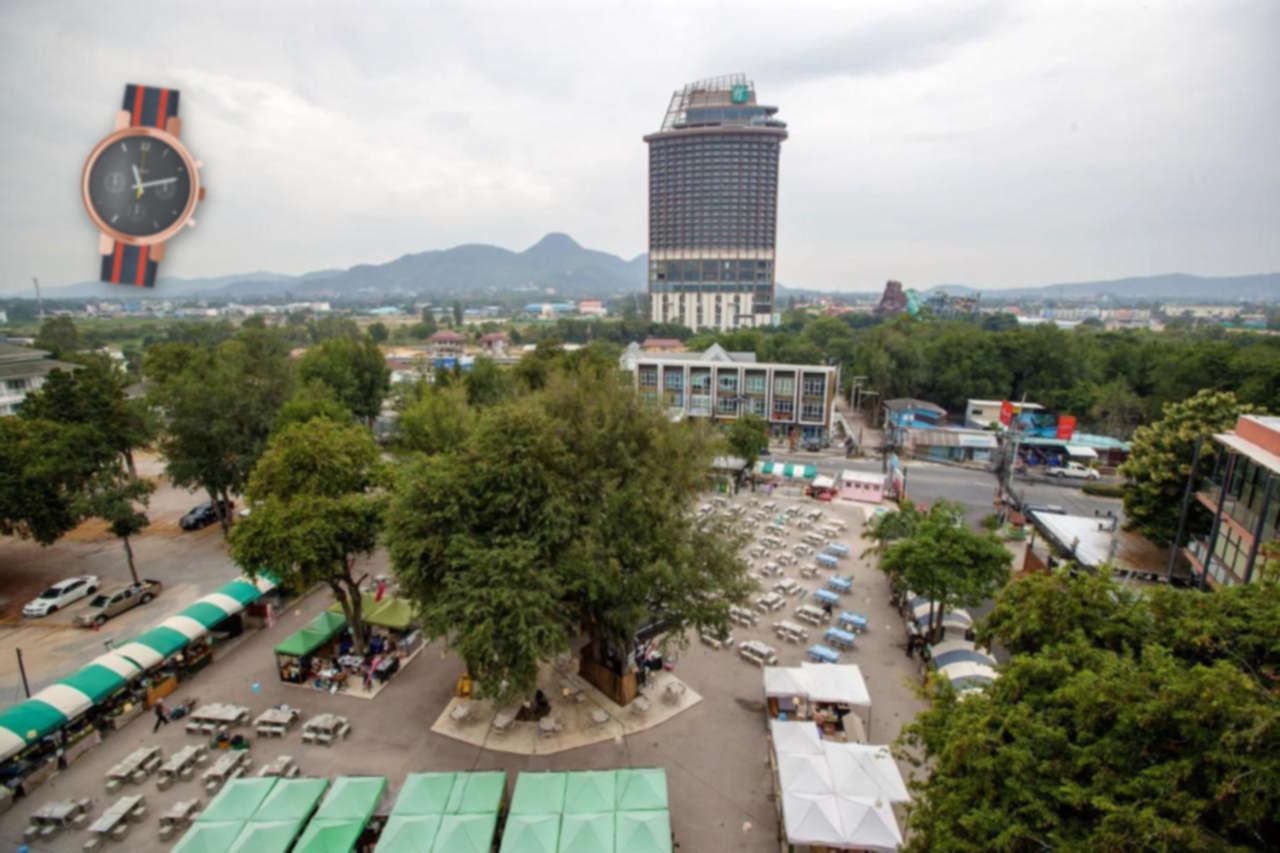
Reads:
{"hour": 11, "minute": 12}
